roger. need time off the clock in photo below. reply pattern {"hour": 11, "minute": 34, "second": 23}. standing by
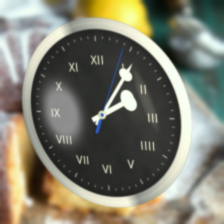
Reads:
{"hour": 2, "minute": 6, "second": 4}
